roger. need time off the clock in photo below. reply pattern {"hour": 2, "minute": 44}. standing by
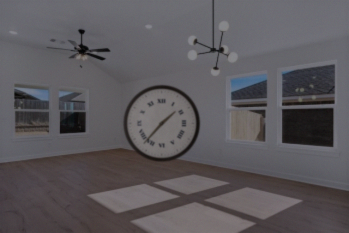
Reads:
{"hour": 1, "minute": 37}
